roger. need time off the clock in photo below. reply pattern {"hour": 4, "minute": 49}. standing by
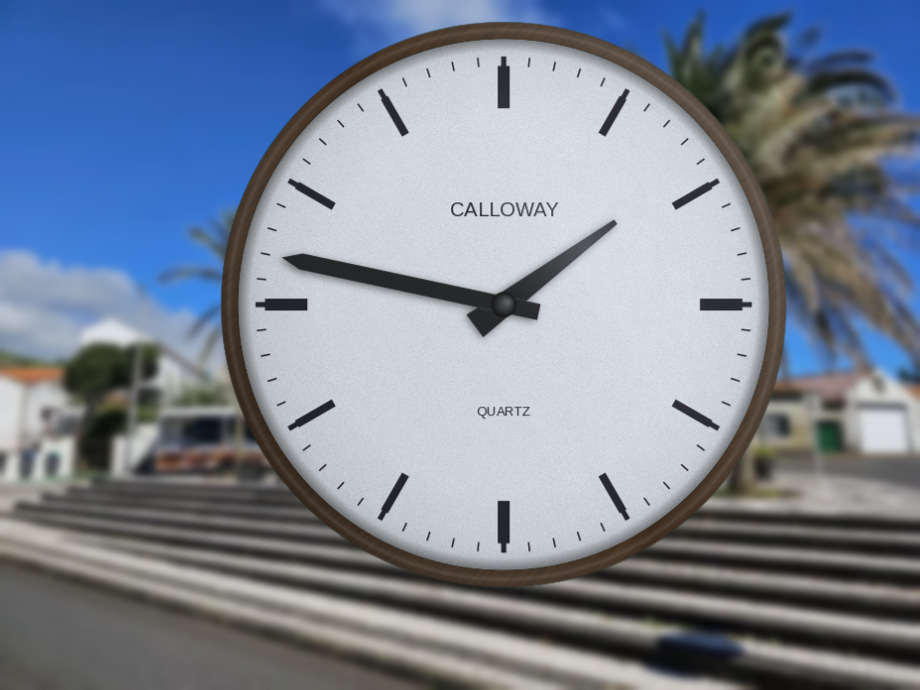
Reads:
{"hour": 1, "minute": 47}
